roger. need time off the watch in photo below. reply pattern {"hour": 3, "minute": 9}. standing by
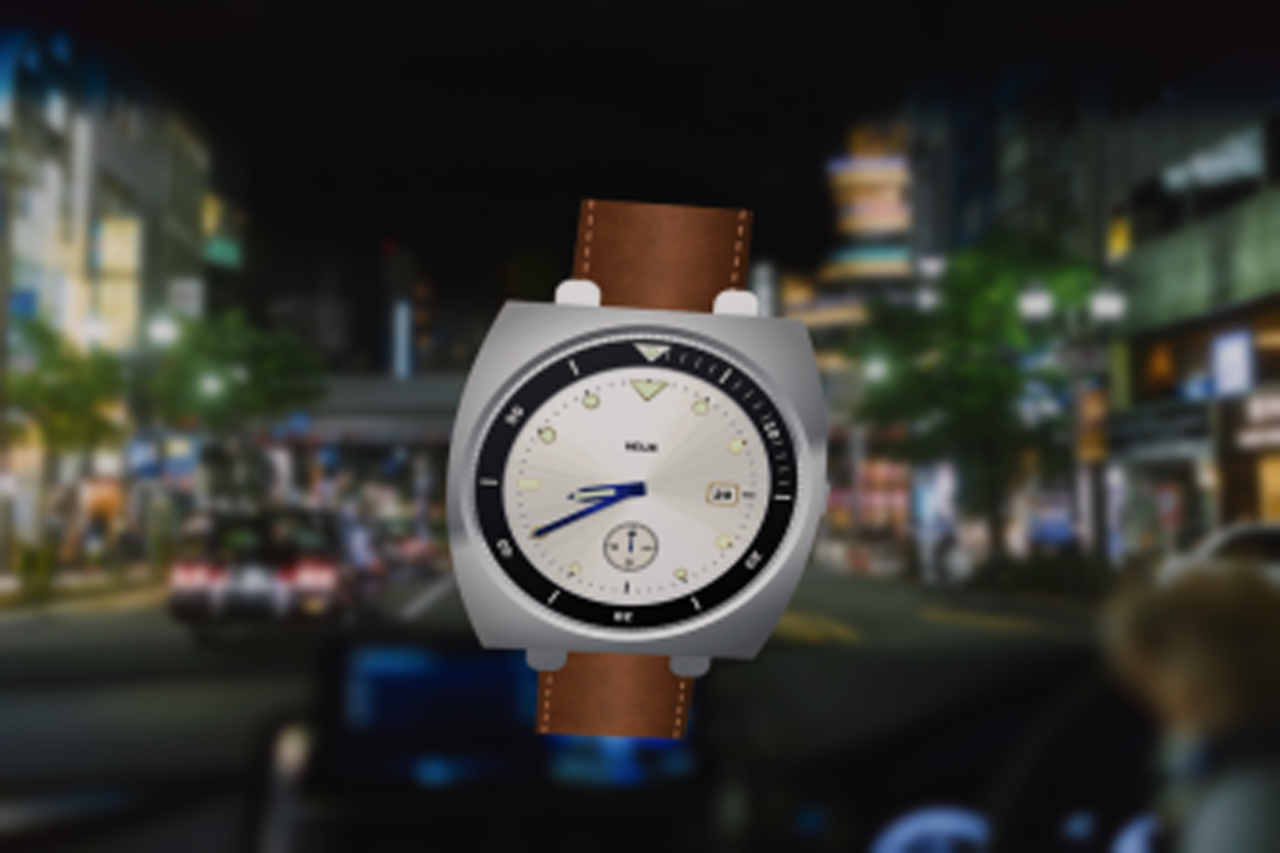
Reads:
{"hour": 8, "minute": 40}
